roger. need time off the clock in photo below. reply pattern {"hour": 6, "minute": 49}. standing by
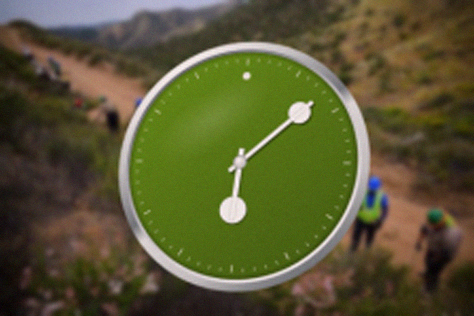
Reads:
{"hour": 6, "minute": 8}
